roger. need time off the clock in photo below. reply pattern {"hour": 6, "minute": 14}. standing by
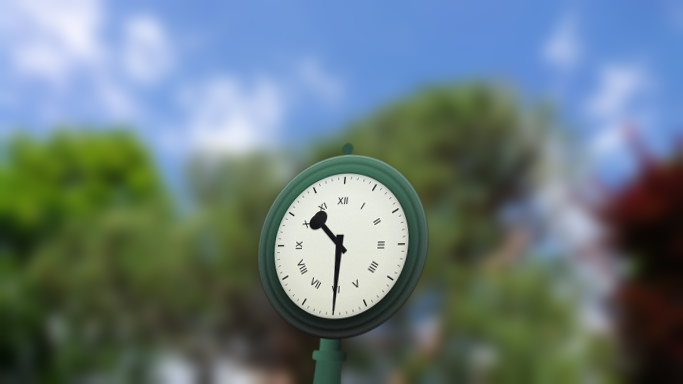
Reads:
{"hour": 10, "minute": 30}
